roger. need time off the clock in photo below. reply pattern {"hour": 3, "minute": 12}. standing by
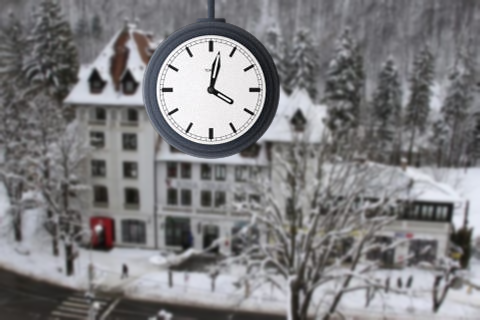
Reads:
{"hour": 4, "minute": 2}
